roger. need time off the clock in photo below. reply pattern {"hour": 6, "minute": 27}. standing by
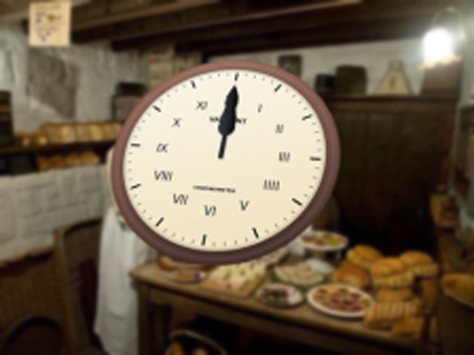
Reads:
{"hour": 12, "minute": 0}
